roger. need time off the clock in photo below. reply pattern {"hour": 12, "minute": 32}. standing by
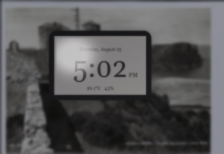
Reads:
{"hour": 5, "minute": 2}
